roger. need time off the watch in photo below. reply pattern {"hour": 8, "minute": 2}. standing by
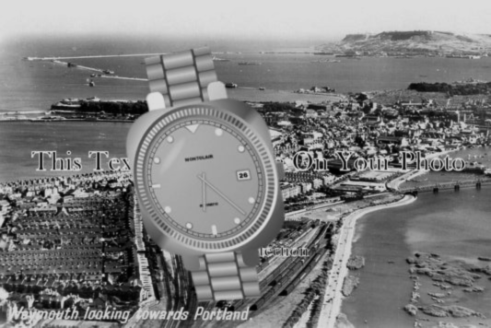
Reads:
{"hour": 6, "minute": 23}
